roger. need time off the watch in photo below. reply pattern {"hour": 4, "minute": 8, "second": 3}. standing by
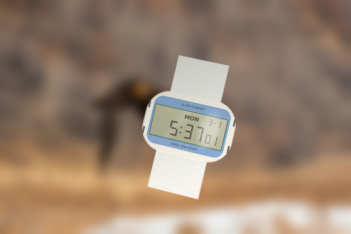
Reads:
{"hour": 5, "minute": 37, "second": 1}
